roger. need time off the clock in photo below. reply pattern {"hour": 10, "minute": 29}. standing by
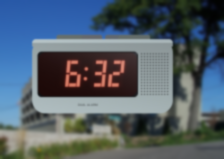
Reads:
{"hour": 6, "minute": 32}
